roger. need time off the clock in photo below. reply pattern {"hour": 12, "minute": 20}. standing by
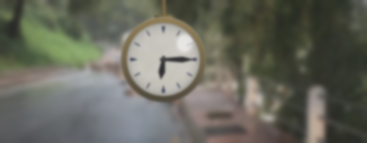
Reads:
{"hour": 6, "minute": 15}
